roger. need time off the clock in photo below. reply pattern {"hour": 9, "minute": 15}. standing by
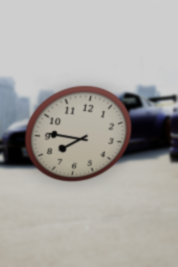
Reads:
{"hour": 7, "minute": 46}
